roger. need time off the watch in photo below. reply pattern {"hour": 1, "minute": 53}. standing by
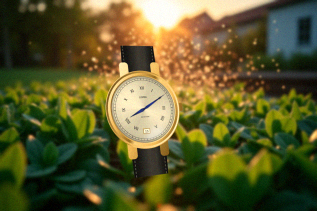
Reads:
{"hour": 8, "minute": 10}
